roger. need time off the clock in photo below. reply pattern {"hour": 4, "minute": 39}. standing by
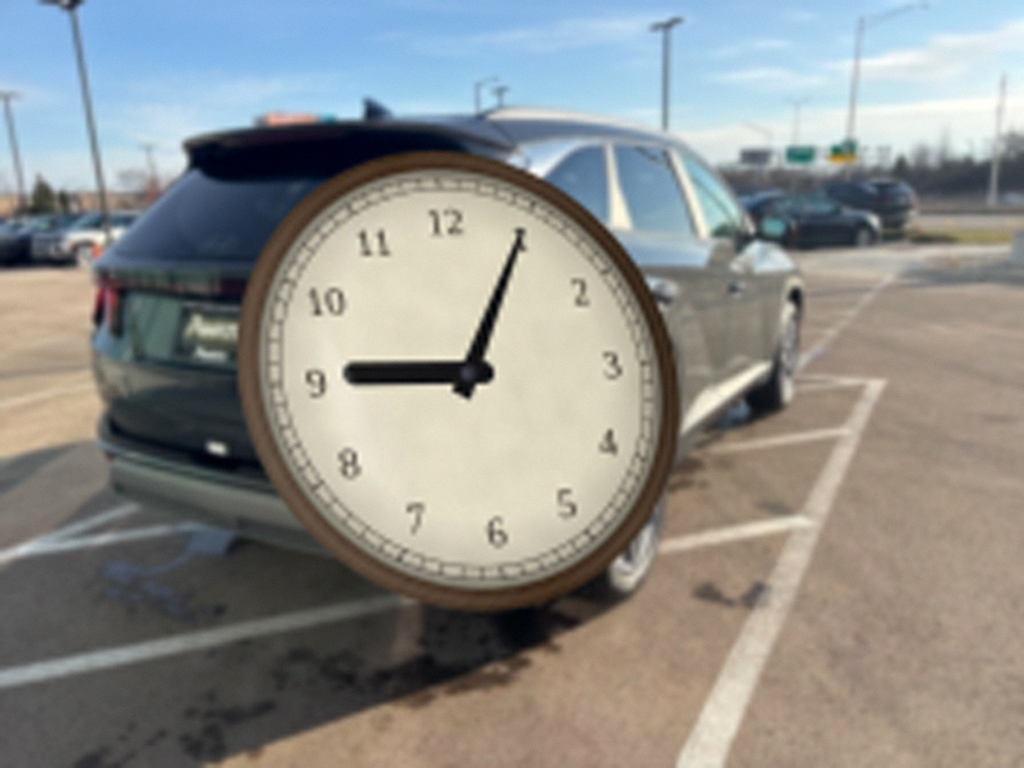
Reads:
{"hour": 9, "minute": 5}
